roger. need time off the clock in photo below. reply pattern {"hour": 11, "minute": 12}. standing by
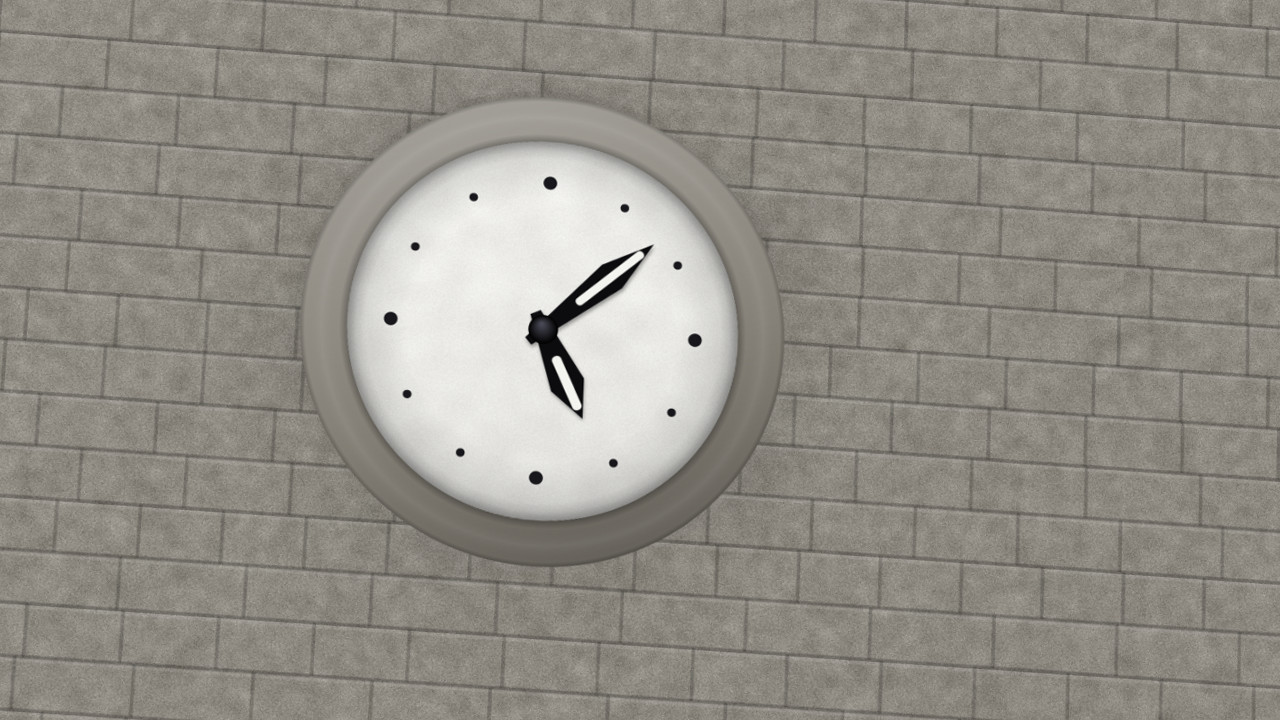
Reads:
{"hour": 5, "minute": 8}
